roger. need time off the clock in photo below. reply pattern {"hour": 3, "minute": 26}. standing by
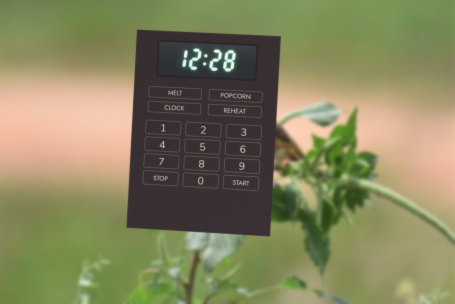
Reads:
{"hour": 12, "minute": 28}
